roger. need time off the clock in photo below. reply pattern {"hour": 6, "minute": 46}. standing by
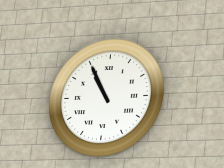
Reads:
{"hour": 10, "minute": 55}
